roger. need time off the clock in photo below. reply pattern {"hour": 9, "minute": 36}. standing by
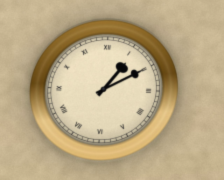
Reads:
{"hour": 1, "minute": 10}
